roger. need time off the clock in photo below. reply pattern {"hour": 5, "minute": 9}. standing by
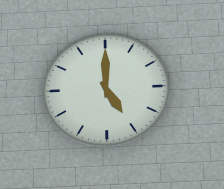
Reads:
{"hour": 5, "minute": 0}
